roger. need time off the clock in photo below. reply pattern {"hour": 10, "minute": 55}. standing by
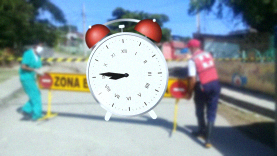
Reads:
{"hour": 8, "minute": 46}
